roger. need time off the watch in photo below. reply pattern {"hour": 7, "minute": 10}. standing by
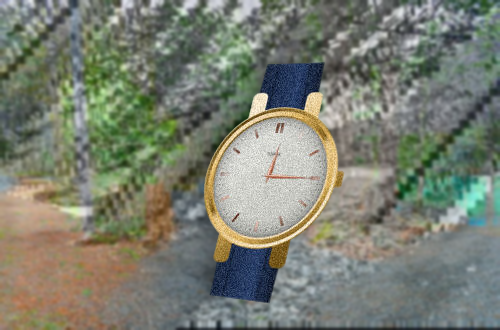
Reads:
{"hour": 12, "minute": 15}
